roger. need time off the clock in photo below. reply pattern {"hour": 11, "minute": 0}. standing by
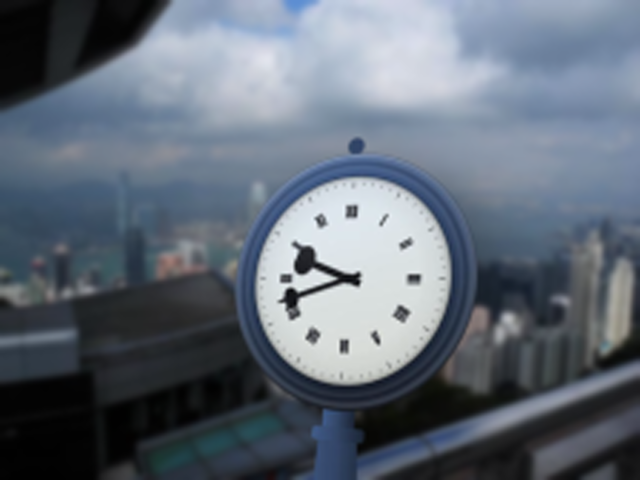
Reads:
{"hour": 9, "minute": 42}
